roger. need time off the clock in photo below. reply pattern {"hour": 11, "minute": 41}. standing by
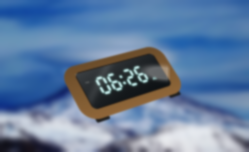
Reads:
{"hour": 6, "minute": 26}
